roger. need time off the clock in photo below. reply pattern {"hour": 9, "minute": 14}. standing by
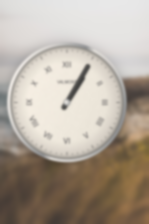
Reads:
{"hour": 1, "minute": 5}
